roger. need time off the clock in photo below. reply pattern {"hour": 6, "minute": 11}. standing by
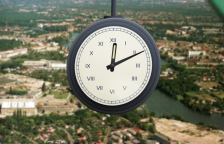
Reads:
{"hour": 12, "minute": 11}
